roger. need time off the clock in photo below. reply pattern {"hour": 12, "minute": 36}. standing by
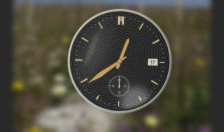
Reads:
{"hour": 12, "minute": 39}
